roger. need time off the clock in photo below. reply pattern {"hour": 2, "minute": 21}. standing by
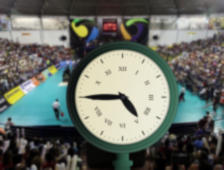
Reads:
{"hour": 4, "minute": 45}
